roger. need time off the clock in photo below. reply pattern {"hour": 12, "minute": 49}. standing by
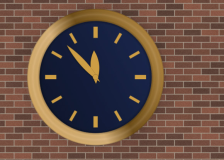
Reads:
{"hour": 11, "minute": 53}
